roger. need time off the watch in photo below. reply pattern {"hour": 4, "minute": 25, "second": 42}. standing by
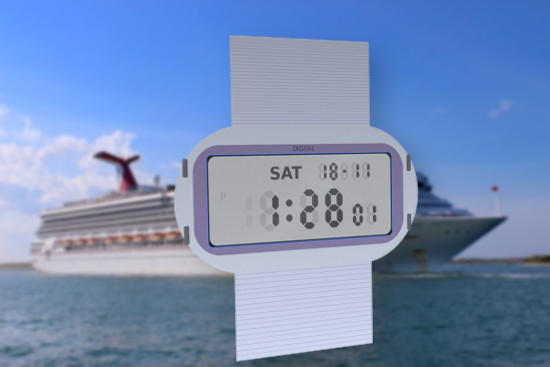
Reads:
{"hour": 1, "minute": 28, "second": 1}
